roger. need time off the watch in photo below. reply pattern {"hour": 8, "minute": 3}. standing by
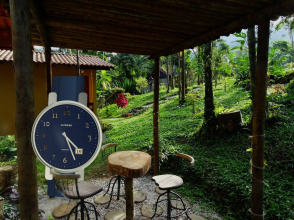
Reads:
{"hour": 4, "minute": 26}
